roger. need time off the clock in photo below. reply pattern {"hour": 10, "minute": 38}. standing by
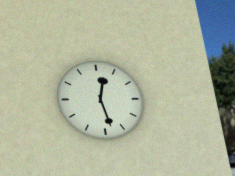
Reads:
{"hour": 12, "minute": 28}
